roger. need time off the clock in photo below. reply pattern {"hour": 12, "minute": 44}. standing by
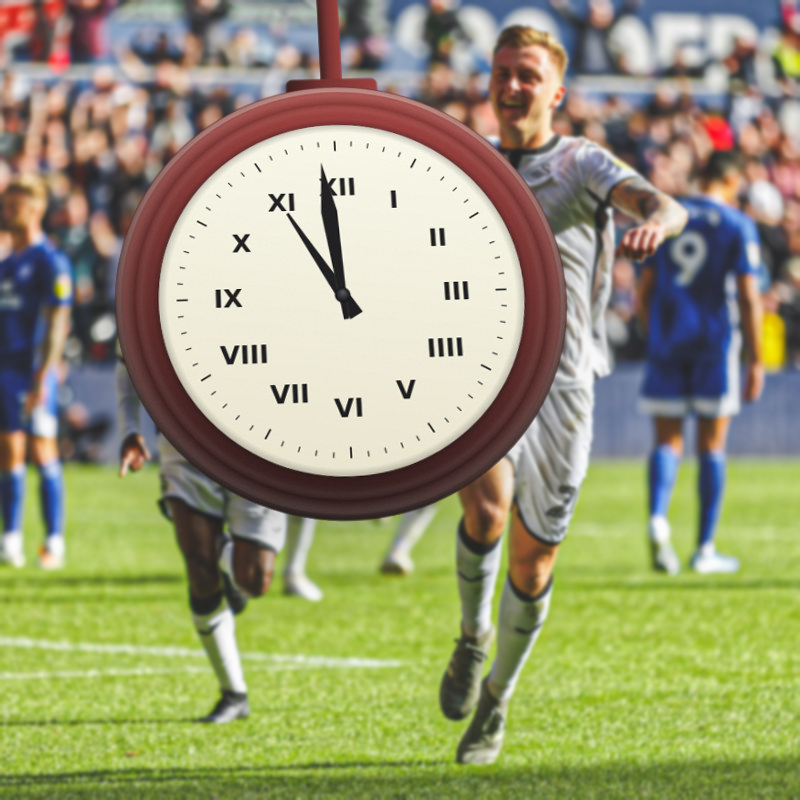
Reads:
{"hour": 10, "minute": 59}
